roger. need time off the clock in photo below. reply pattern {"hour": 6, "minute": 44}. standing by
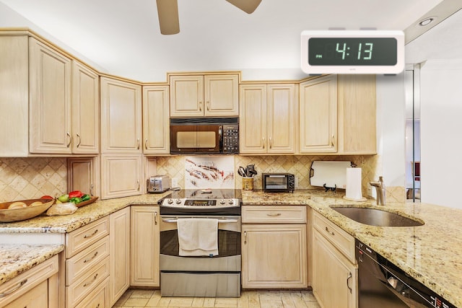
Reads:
{"hour": 4, "minute": 13}
